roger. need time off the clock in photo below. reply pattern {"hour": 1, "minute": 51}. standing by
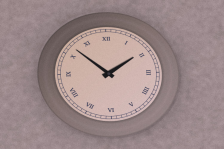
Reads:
{"hour": 1, "minute": 52}
